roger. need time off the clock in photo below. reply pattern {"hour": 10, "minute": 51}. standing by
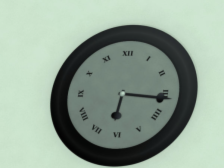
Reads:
{"hour": 6, "minute": 16}
